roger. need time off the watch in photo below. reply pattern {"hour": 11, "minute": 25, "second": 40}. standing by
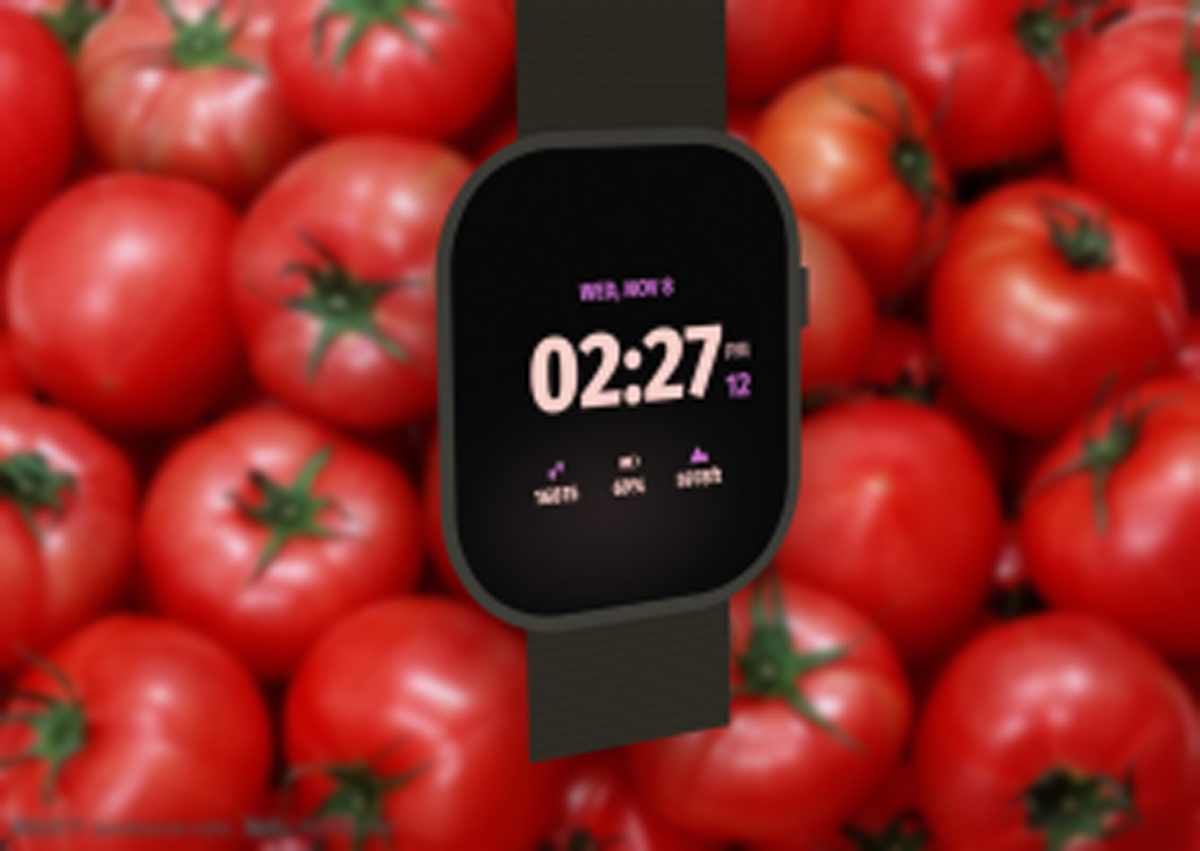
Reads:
{"hour": 2, "minute": 27, "second": 12}
